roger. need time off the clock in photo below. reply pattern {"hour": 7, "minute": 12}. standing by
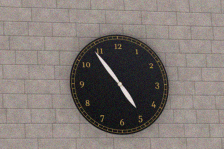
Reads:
{"hour": 4, "minute": 54}
